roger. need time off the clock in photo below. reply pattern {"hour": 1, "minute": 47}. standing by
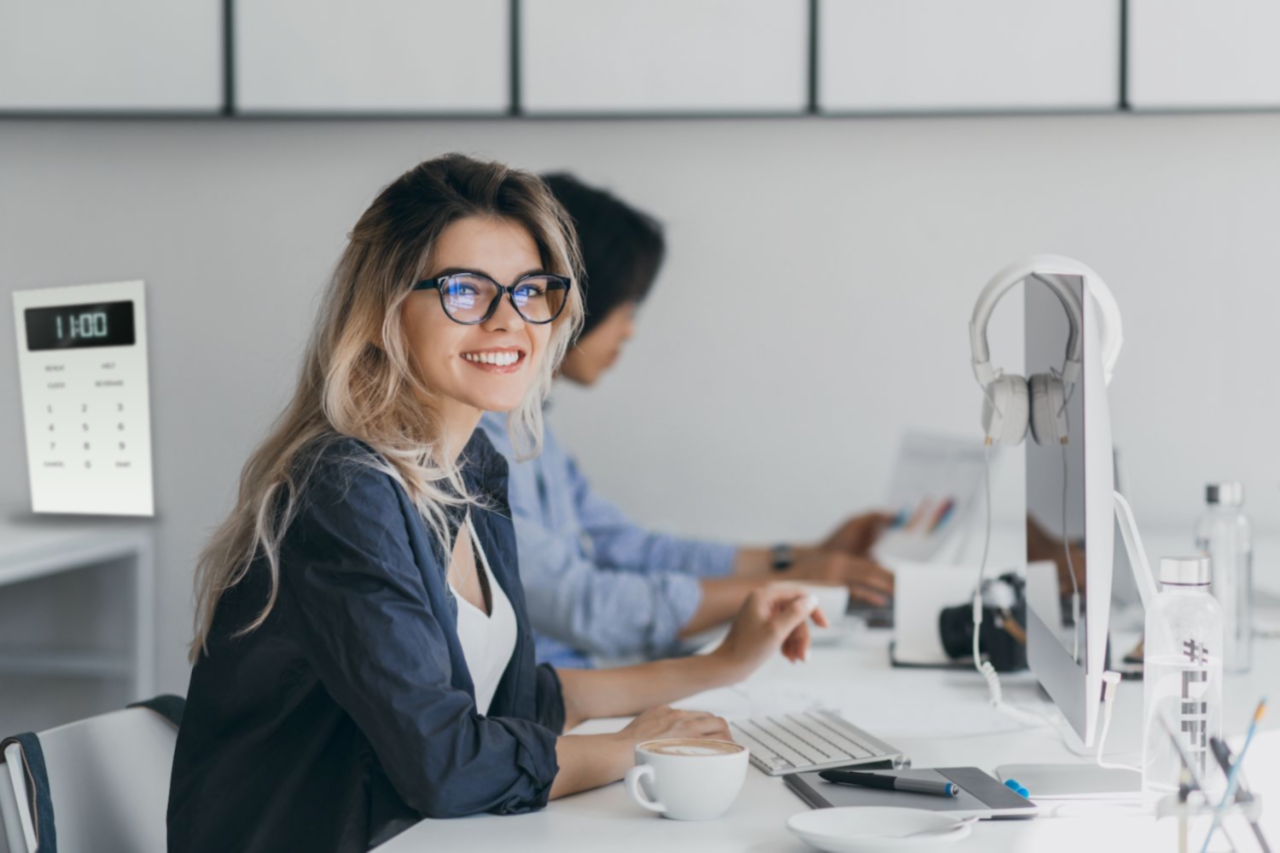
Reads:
{"hour": 11, "minute": 0}
